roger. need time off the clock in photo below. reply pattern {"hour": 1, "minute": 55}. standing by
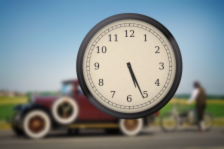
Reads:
{"hour": 5, "minute": 26}
